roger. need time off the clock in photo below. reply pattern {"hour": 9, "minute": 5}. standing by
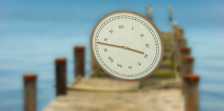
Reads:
{"hour": 3, "minute": 48}
